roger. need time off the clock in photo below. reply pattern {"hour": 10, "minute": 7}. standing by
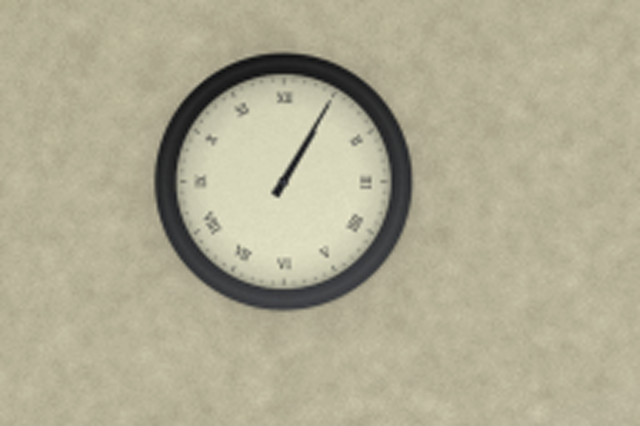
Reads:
{"hour": 1, "minute": 5}
